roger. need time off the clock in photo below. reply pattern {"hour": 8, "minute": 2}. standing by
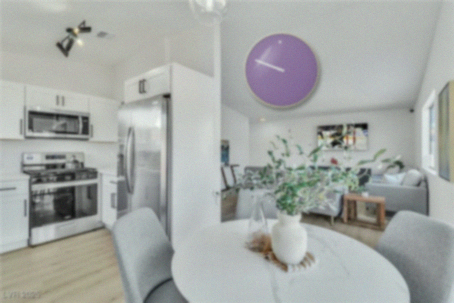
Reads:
{"hour": 9, "minute": 49}
